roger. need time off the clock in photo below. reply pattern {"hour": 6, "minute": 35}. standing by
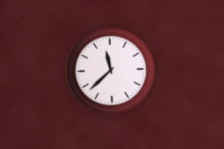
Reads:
{"hour": 11, "minute": 38}
